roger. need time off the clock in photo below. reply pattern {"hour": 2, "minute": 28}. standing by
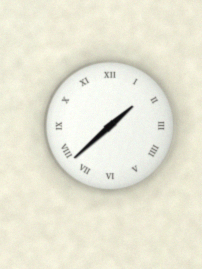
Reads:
{"hour": 1, "minute": 38}
